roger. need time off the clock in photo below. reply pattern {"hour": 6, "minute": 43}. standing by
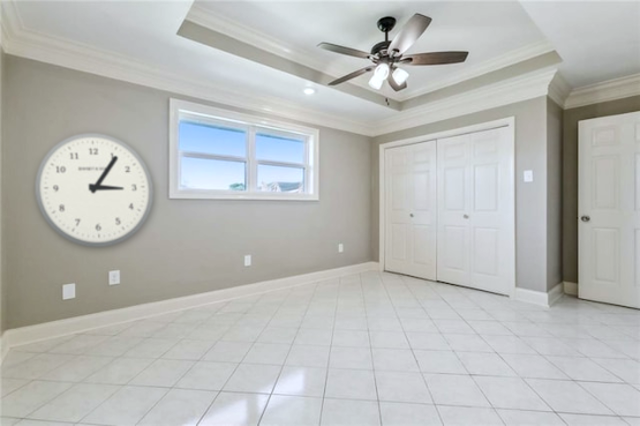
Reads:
{"hour": 3, "minute": 6}
